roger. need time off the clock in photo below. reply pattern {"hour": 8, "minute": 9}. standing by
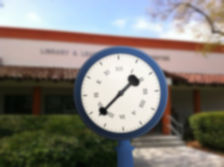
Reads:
{"hour": 1, "minute": 38}
